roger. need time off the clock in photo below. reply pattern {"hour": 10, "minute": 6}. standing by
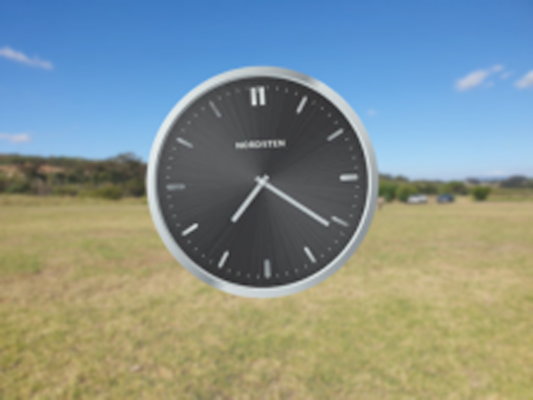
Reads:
{"hour": 7, "minute": 21}
